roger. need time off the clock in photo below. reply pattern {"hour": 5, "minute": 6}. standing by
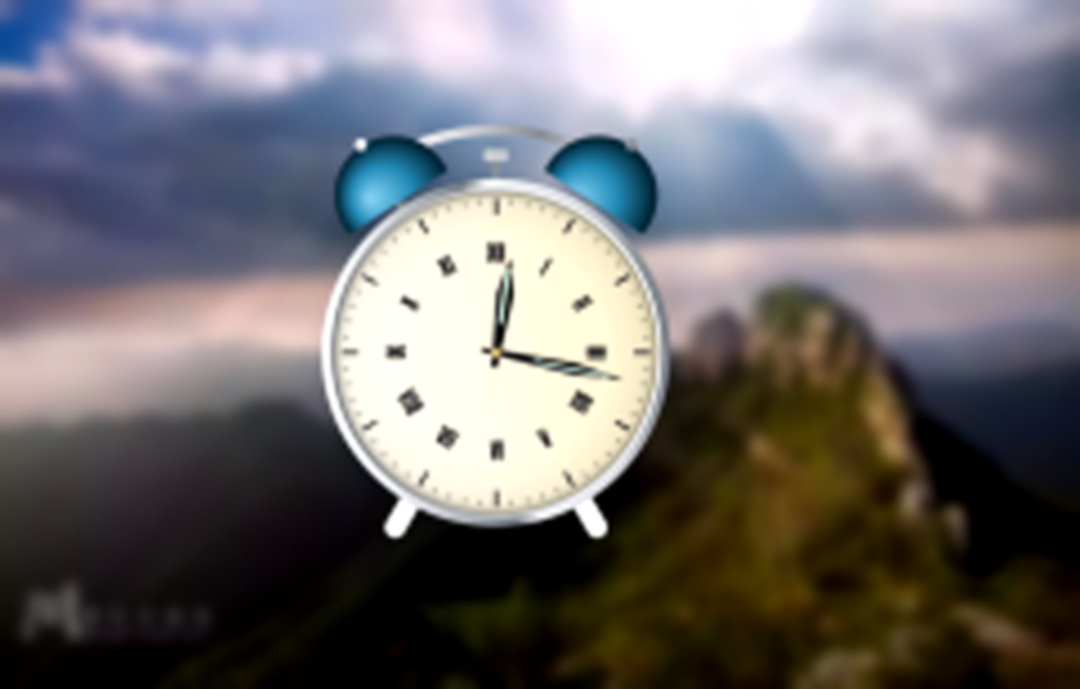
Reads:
{"hour": 12, "minute": 17}
